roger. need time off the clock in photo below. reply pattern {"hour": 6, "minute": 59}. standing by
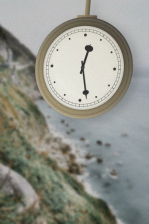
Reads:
{"hour": 12, "minute": 28}
